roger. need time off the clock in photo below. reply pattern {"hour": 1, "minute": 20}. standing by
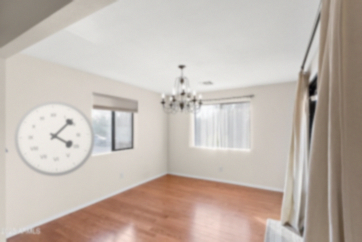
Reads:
{"hour": 4, "minute": 8}
